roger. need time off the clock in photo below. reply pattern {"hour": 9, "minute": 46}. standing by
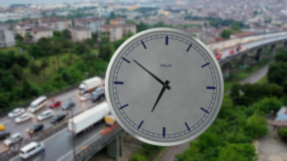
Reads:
{"hour": 6, "minute": 51}
